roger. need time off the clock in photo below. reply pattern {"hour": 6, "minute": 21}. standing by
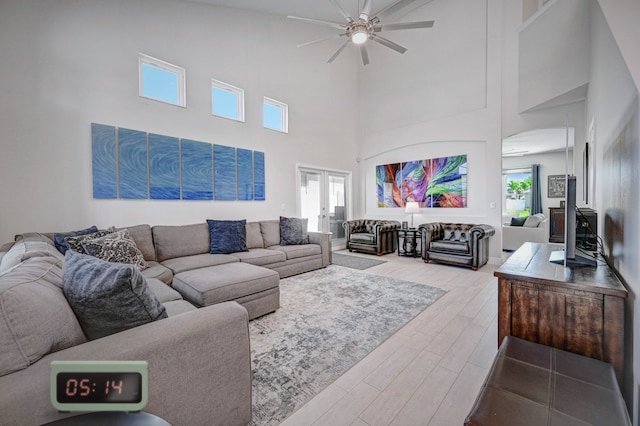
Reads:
{"hour": 5, "minute": 14}
